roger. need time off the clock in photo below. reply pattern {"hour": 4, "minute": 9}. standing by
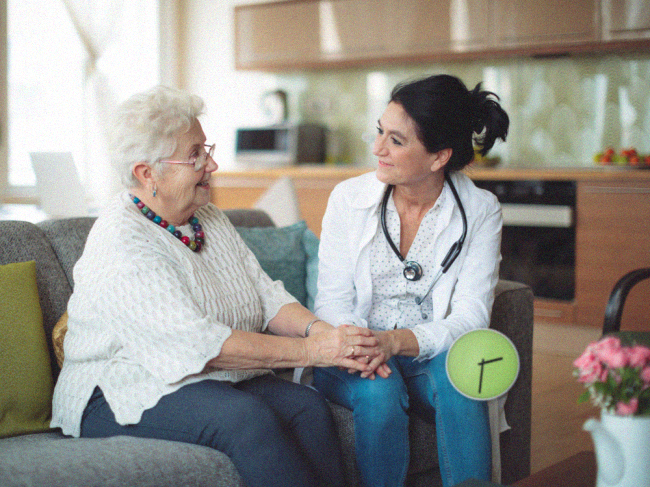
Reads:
{"hour": 2, "minute": 31}
